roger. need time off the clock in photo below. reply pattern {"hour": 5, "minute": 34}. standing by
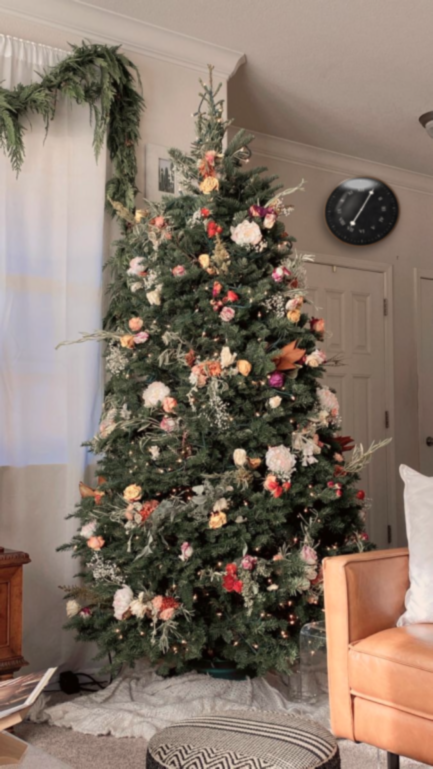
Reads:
{"hour": 7, "minute": 5}
